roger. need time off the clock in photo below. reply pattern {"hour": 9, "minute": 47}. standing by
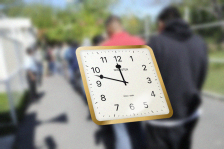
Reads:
{"hour": 11, "minute": 48}
